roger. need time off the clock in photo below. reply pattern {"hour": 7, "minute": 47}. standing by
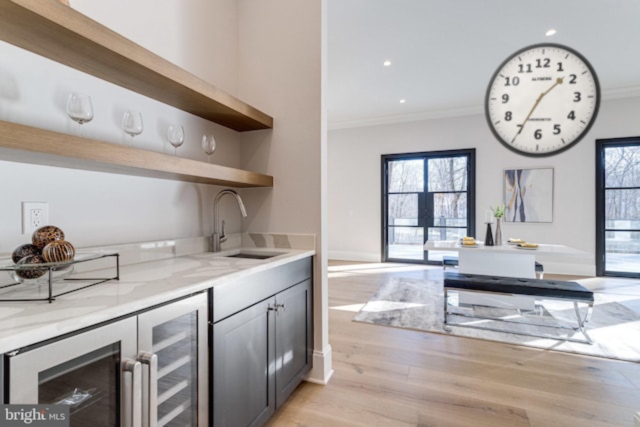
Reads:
{"hour": 1, "minute": 35}
